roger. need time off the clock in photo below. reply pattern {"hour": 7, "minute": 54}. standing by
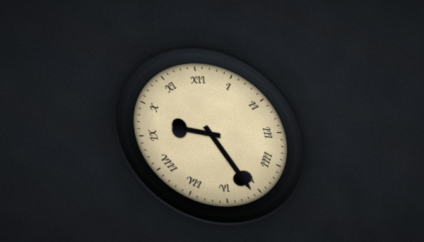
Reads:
{"hour": 9, "minute": 26}
